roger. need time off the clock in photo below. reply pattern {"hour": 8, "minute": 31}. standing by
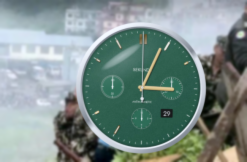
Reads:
{"hour": 3, "minute": 4}
